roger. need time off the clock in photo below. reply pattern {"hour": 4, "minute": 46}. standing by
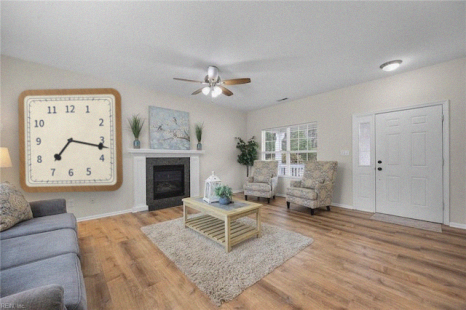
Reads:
{"hour": 7, "minute": 17}
